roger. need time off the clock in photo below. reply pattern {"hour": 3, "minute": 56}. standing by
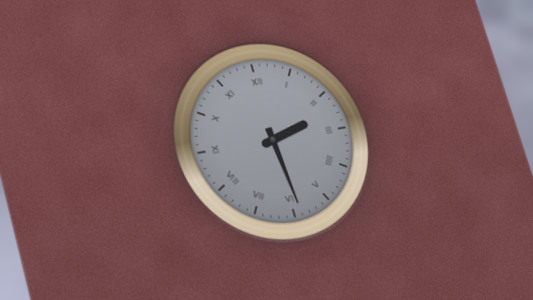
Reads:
{"hour": 2, "minute": 29}
